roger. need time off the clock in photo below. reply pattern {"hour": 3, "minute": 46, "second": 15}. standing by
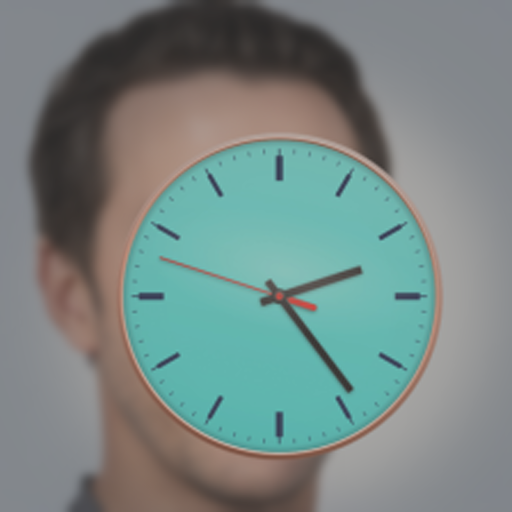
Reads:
{"hour": 2, "minute": 23, "second": 48}
